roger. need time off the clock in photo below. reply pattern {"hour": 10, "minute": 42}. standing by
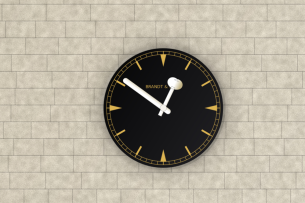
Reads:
{"hour": 12, "minute": 51}
